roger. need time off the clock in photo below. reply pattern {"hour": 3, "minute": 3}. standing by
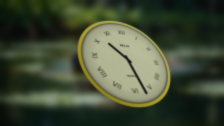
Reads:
{"hour": 10, "minute": 27}
